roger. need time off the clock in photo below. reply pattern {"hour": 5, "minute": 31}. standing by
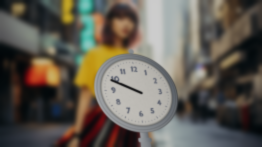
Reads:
{"hour": 9, "minute": 49}
